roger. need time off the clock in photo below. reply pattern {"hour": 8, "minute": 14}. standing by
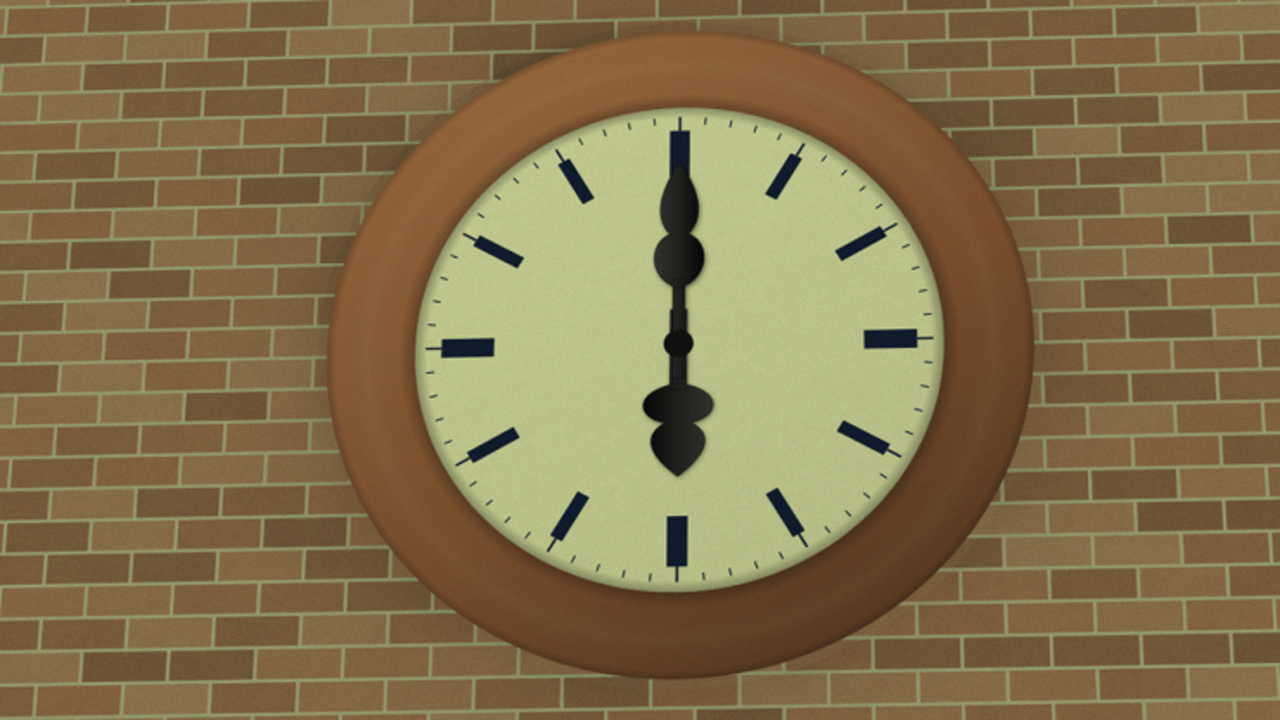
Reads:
{"hour": 6, "minute": 0}
